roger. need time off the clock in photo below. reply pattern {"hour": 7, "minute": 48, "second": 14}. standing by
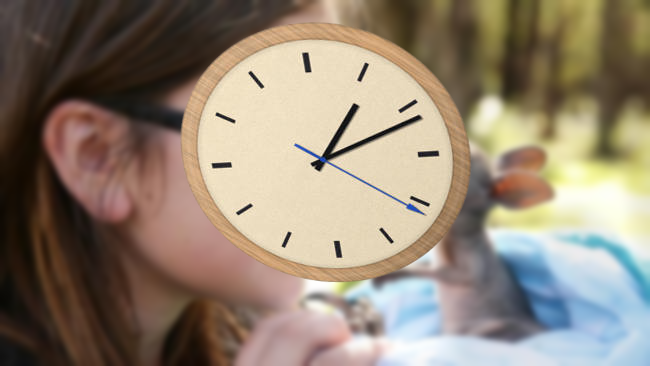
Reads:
{"hour": 1, "minute": 11, "second": 21}
